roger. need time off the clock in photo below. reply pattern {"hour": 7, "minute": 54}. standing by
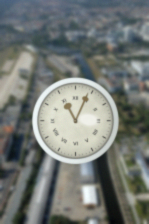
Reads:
{"hour": 11, "minute": 4}
